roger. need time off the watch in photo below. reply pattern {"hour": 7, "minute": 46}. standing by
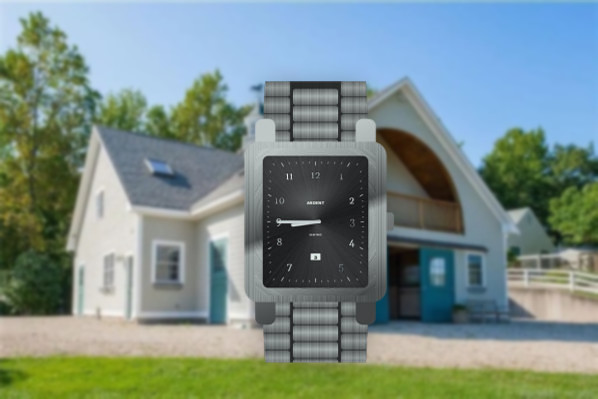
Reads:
{"hour": 8, "minute": 45}
